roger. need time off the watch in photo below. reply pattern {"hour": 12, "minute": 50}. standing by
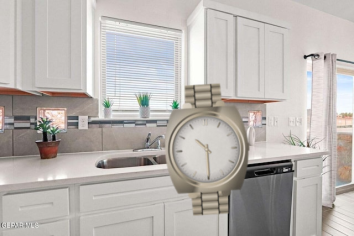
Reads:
{"hour": 10, "minute": 30}
